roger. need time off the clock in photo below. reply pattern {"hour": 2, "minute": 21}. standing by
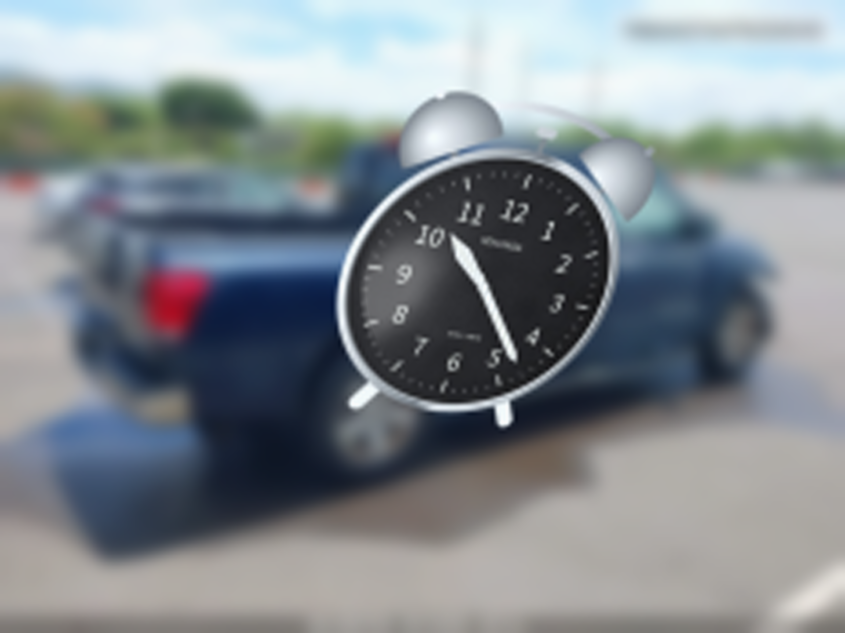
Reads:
{"hour": 10, "minute": 23}
